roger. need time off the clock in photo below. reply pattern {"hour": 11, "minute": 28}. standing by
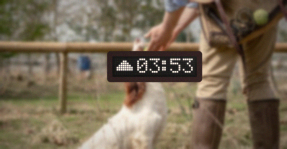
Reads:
{"hour": 3, "minute": 53}
